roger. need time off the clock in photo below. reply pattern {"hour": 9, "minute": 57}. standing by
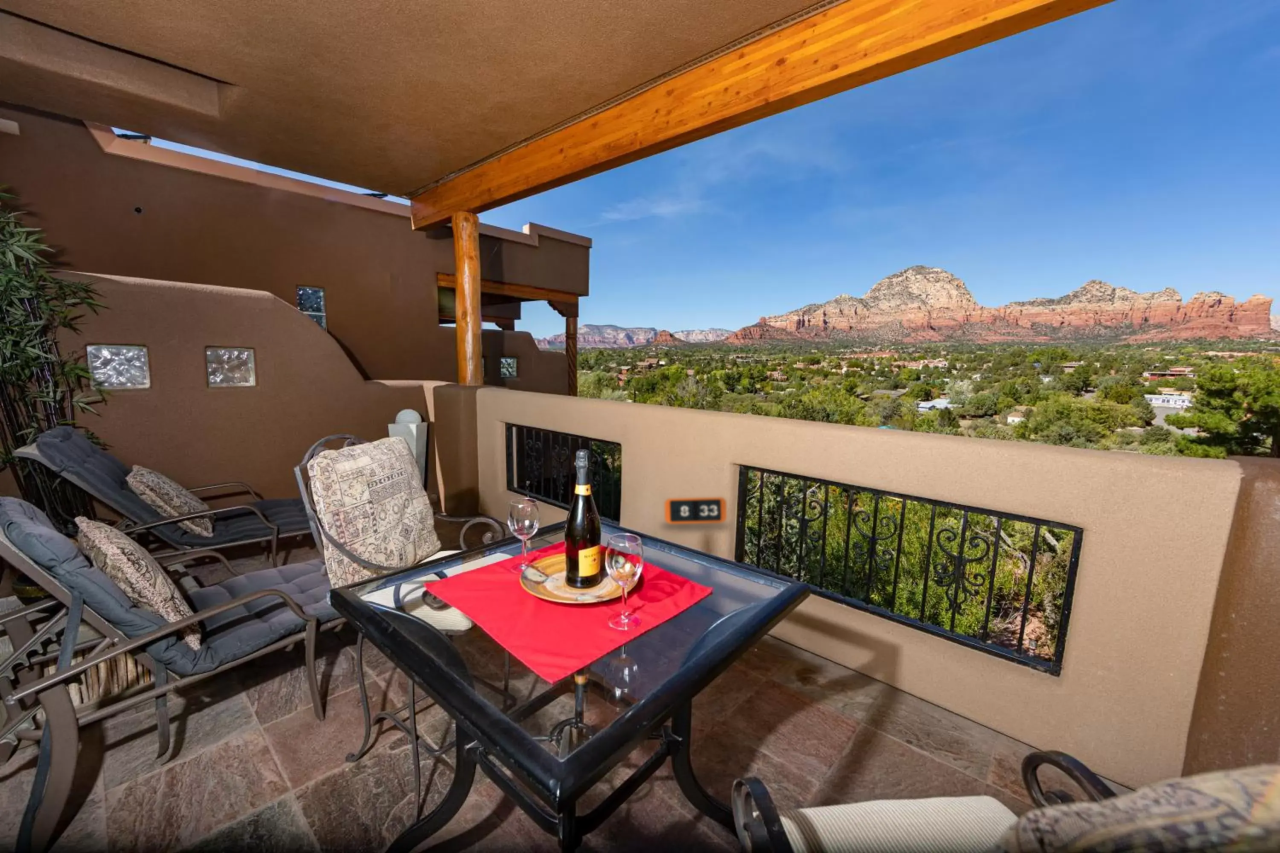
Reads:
{"hour": 8, "minute": 33}
